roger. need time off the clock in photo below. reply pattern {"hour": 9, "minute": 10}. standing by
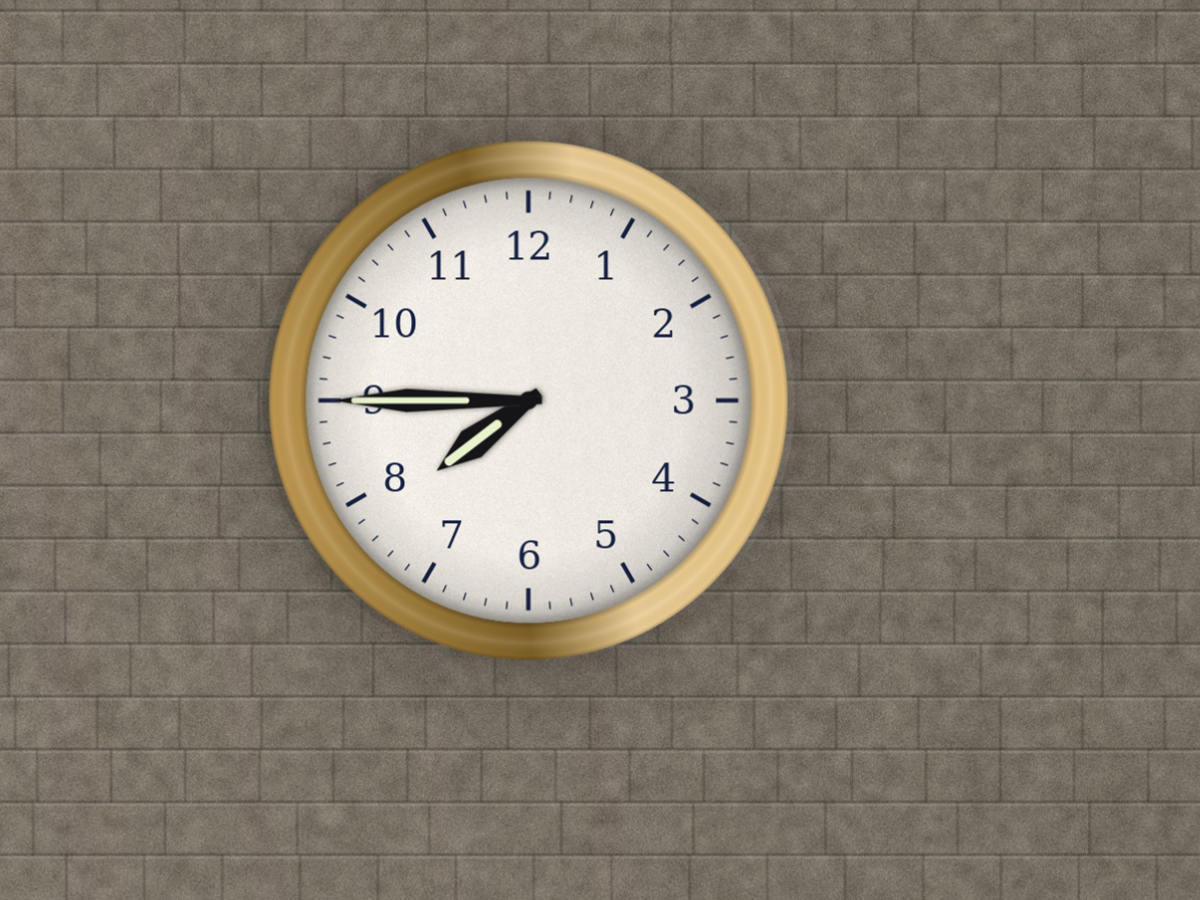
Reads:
{"hour": 7, "minute": 45}
